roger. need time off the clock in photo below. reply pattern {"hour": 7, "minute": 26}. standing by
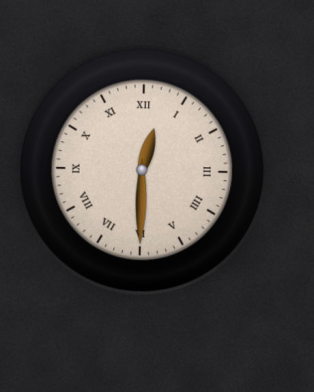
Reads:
{"hour": 12, "minute": 30}
